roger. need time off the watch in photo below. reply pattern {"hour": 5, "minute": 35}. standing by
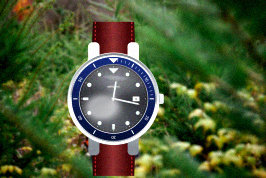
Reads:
{"hour": 12, "minute": 17}
